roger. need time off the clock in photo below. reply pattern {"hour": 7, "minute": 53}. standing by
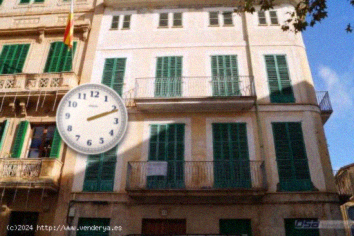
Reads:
{"hour": 2, "minute": 11}
